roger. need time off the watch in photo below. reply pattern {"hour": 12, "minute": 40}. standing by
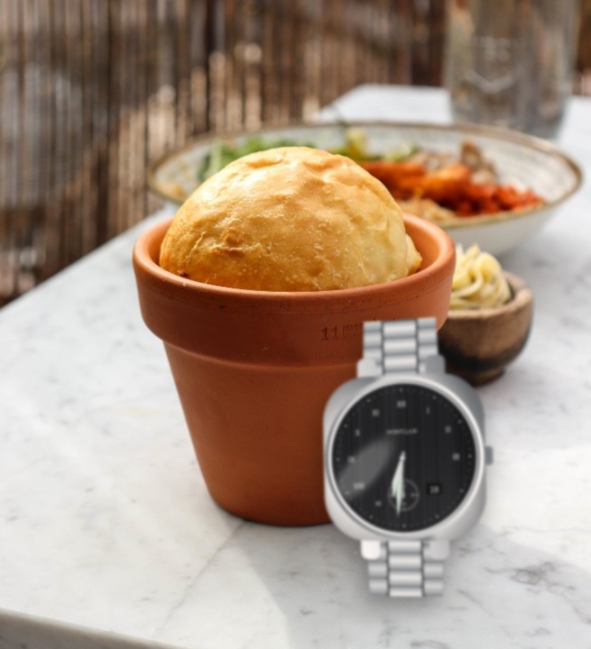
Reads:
{"hour": 6, "minute": 31}
